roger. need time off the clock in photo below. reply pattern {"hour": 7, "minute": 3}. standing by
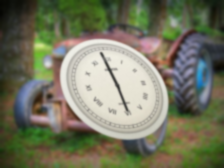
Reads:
{"hour": 5, "minute": 59}
